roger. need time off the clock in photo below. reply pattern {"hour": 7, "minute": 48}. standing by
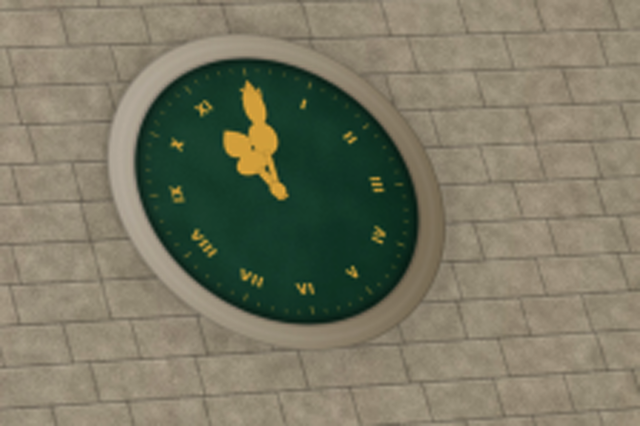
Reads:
{"hour": 11, "minute": 0}
